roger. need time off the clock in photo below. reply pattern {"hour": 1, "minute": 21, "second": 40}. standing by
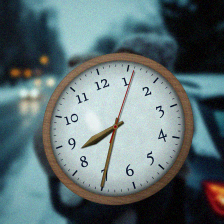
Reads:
{"hour": 8, "minute": 35, "second": 6}
